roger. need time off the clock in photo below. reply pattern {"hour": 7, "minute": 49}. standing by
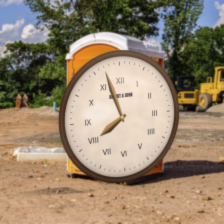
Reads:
{"hour": 7, "minute": 57}
